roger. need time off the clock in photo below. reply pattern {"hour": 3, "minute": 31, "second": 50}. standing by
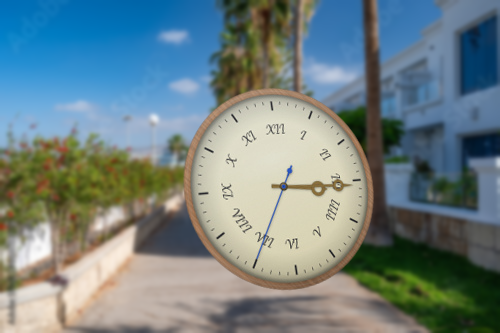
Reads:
{"hour": 3, "minute": 15, "second": 35}
